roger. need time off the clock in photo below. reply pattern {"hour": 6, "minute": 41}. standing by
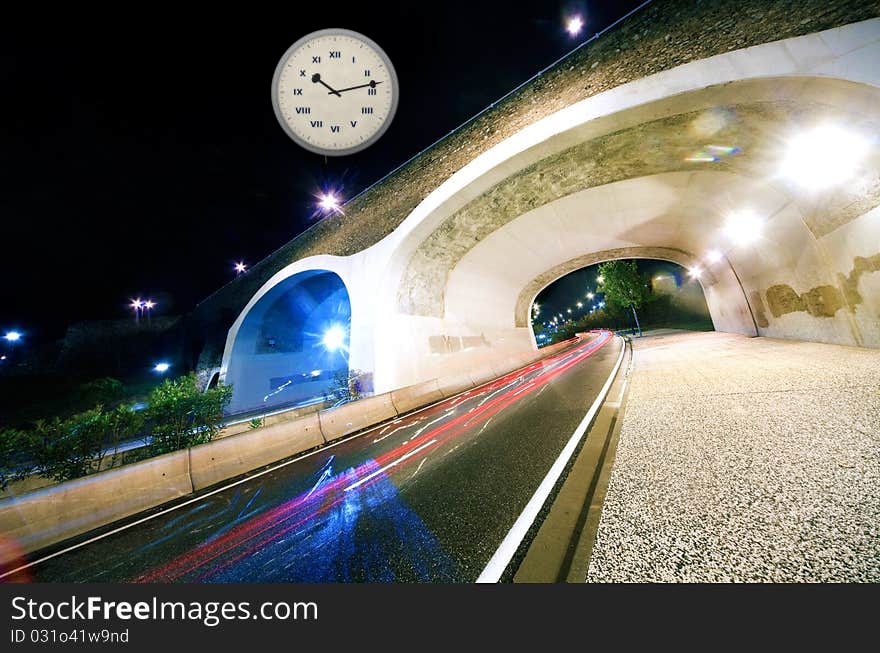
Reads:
{"hour": 10, "minute": 13}
